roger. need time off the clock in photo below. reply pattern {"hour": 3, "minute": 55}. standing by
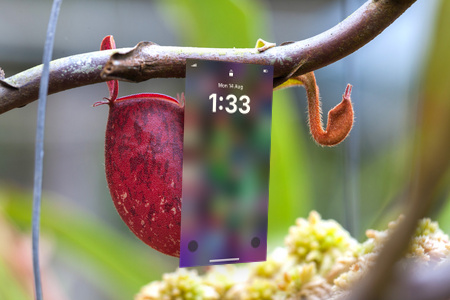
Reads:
{"hour": 1, "minute": 33}
